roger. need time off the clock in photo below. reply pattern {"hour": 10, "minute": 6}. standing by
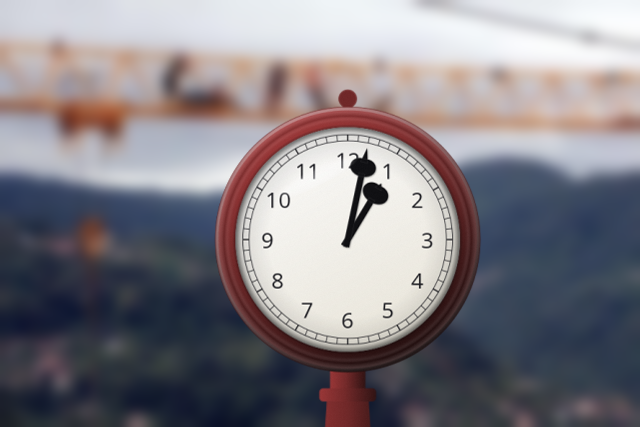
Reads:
{"hour": 1, "minute": 2}
